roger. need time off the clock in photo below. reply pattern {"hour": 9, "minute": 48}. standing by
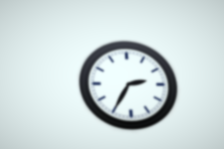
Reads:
{"hour": 2, "minute": 35}
